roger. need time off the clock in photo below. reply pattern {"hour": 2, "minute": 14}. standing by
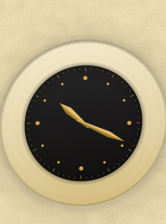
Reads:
{"hour": 10, "minute": 19}
